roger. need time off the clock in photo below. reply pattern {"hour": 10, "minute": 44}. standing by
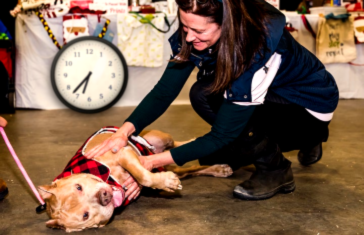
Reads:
{"hour": 6, "minute": 37}
